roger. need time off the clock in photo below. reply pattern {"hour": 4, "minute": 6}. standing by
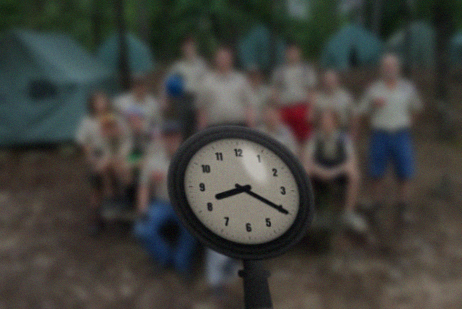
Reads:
{"hour": 8, "minute": 20}
